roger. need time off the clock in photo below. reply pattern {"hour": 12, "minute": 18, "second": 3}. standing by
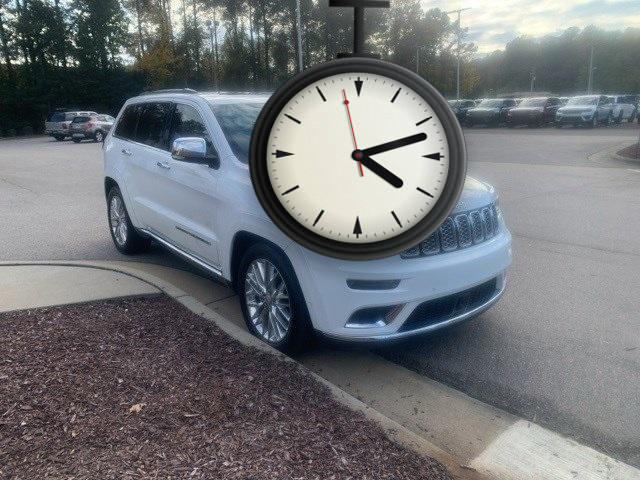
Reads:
{"hour": 4, "minute": 11, "second": 58}
